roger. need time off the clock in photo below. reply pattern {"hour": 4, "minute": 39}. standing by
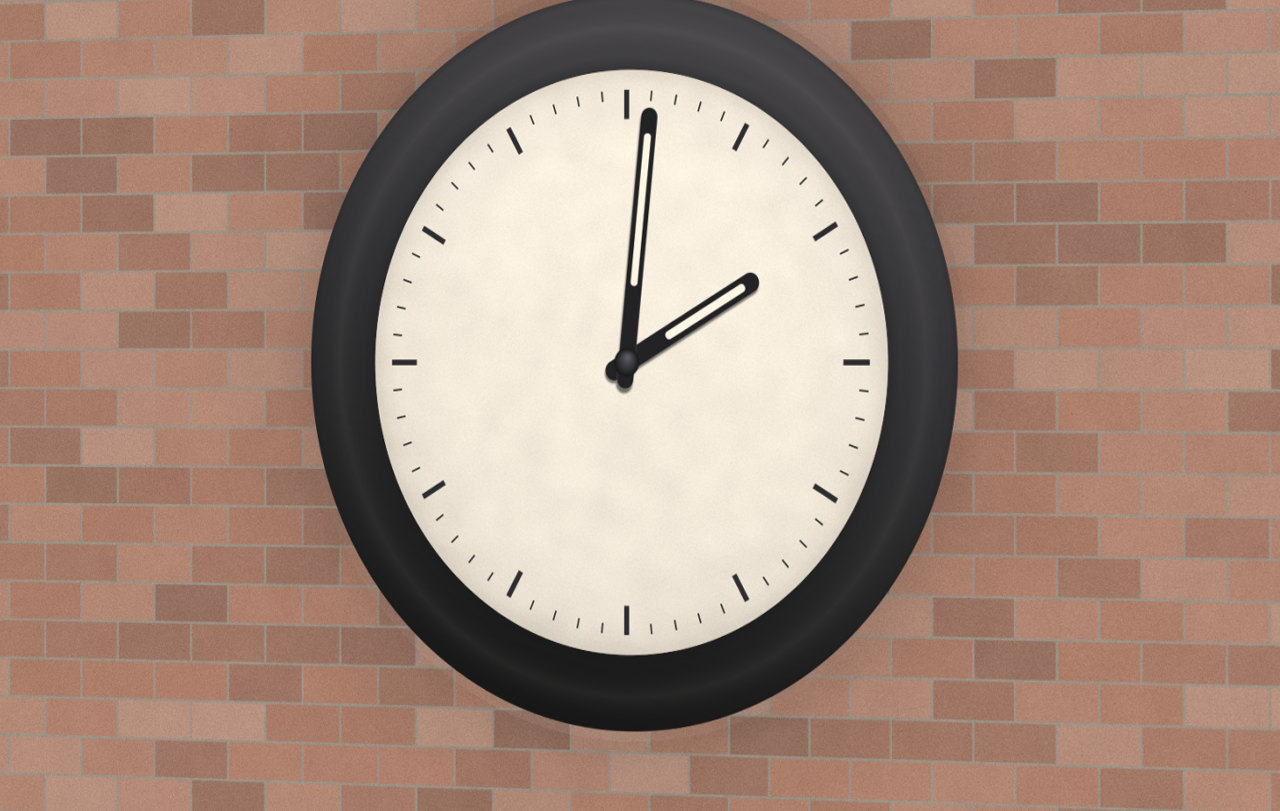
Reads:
{"hour": 2, "minute": 1}
